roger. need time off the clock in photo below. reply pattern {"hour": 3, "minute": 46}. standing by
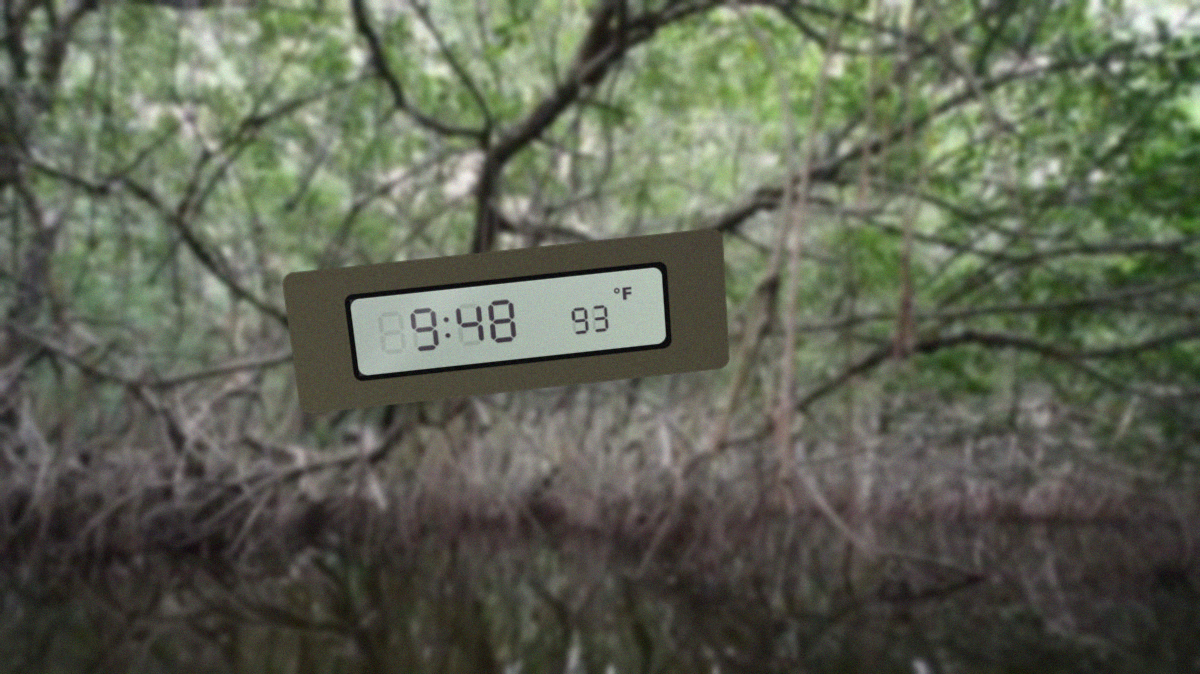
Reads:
{"hour": 9, "minute": 48}
